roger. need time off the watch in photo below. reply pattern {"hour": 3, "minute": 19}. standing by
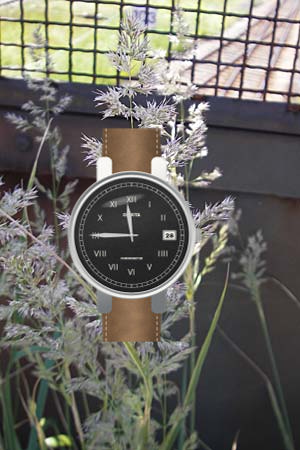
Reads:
{"hour": 11, "minute": 45}
